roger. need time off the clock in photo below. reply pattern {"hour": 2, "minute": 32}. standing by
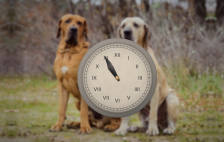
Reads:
{"hour": 10, "minute": 55}
